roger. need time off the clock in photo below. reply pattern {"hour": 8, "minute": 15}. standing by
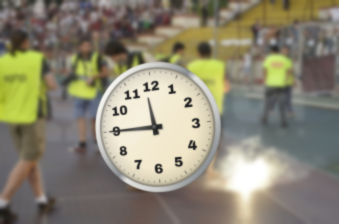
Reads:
{"hour": 11, "minute": 45}
